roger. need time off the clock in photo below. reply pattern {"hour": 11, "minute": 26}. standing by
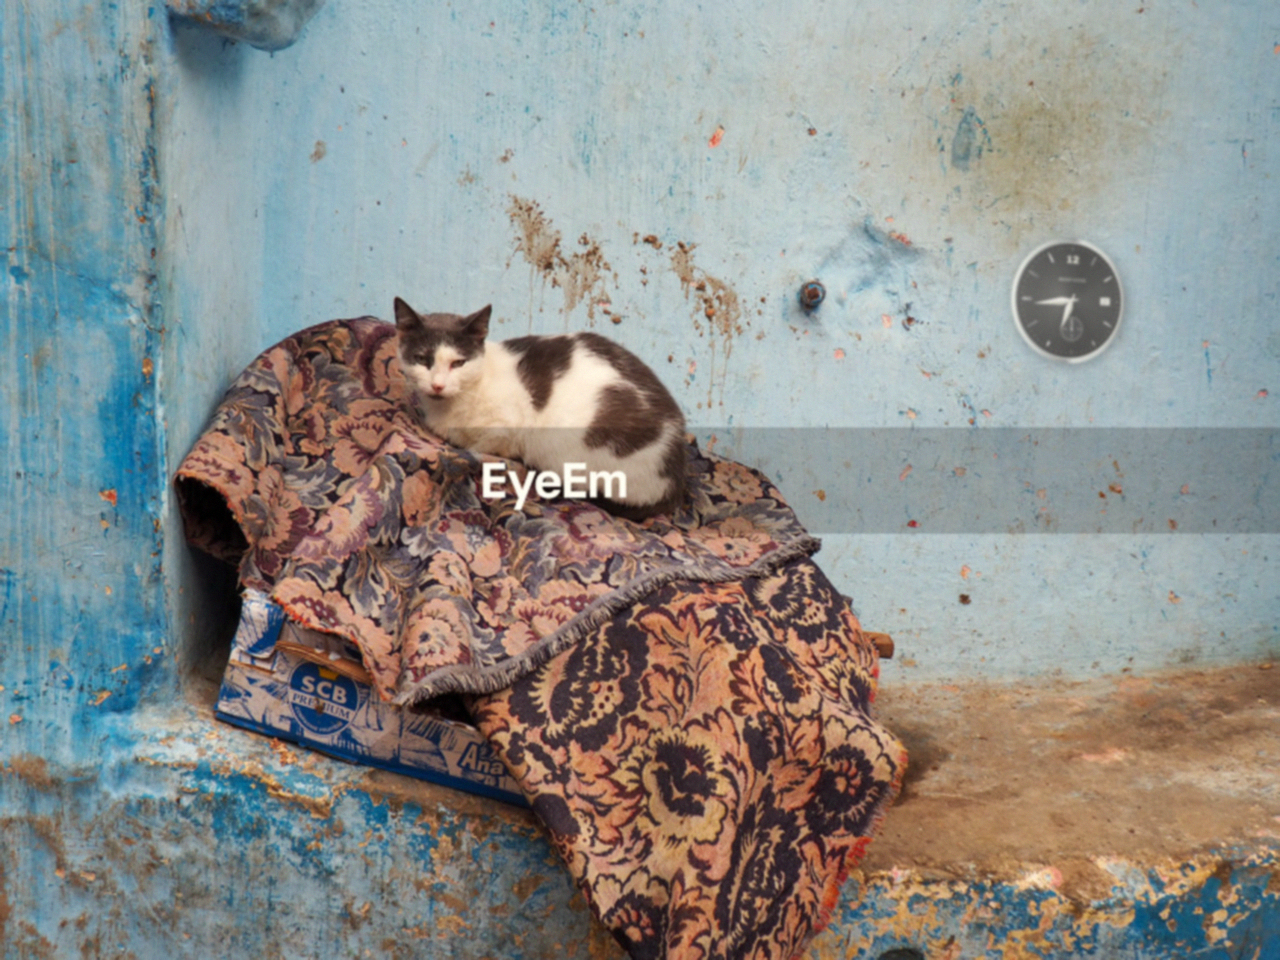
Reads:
{"hour": 6, "minute": 44}
